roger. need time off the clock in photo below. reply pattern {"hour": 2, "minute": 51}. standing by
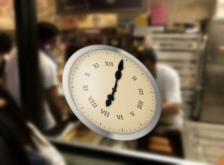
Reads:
{"hour": 7, "minute": 4}
